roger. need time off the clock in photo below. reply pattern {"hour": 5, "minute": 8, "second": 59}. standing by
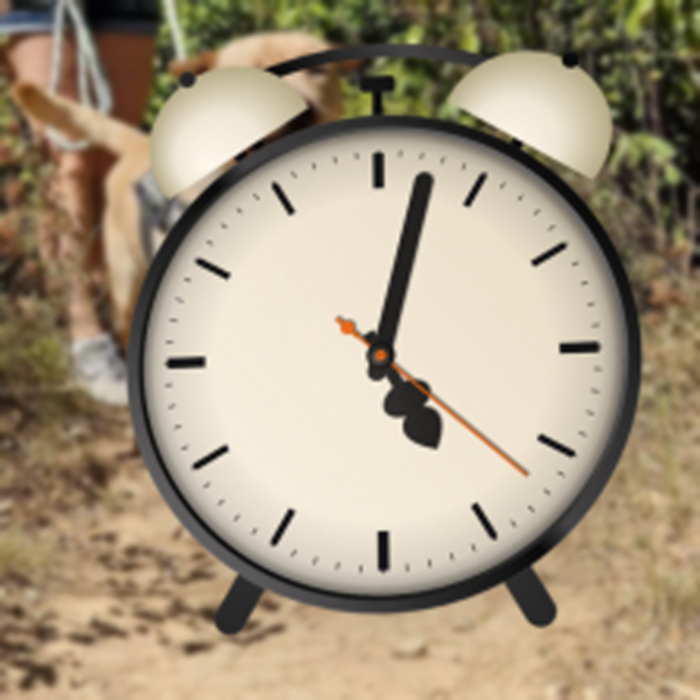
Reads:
{"hour": 5, "minute": 2, "second": 22}
